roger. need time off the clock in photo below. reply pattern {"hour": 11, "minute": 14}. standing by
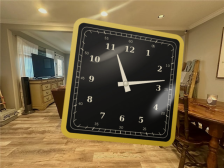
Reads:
{"hour": 11, "minute": 13}
